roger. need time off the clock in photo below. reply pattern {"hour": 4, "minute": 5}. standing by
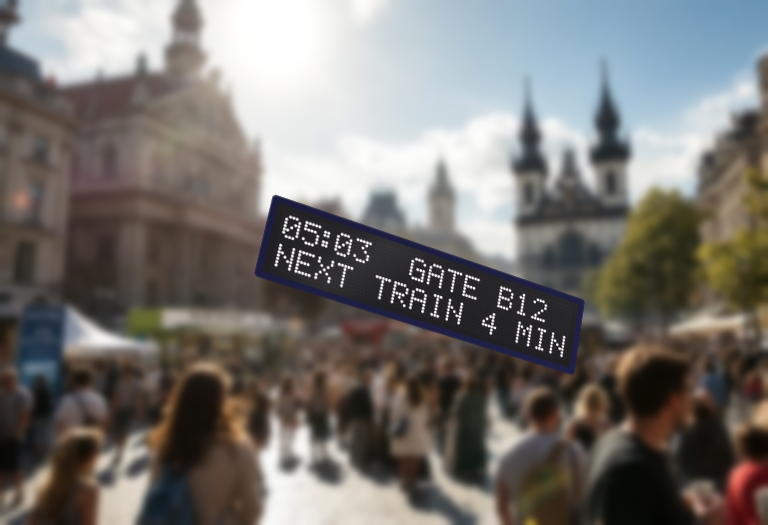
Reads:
{"hour": 5, "minute": 3}
